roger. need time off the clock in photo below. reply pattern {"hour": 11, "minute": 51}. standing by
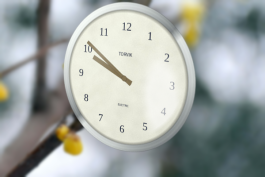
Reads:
{"hour": 9, "minute": 51}
